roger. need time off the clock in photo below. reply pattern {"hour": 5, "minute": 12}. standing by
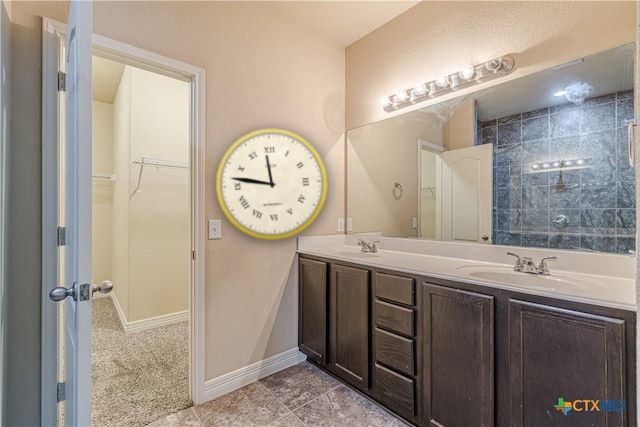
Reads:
{"hour": 11, "minute": 47}
